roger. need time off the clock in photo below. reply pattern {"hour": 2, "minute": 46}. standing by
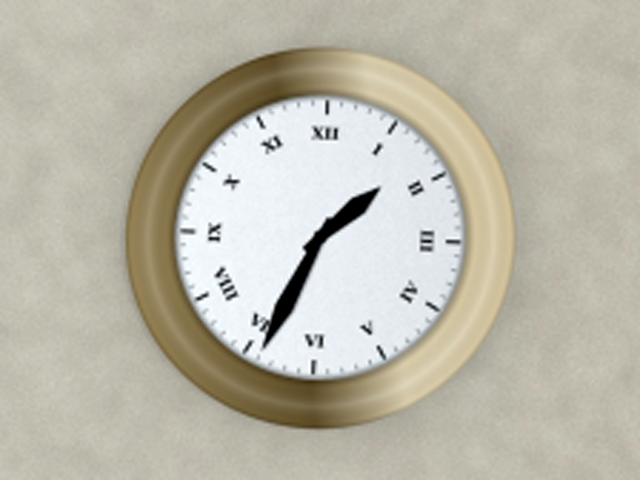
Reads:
{"hour": 1, "minute": 34}
